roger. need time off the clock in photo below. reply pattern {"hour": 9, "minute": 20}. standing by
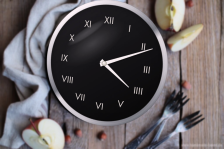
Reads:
{"hour": 4, "minute": 11}
